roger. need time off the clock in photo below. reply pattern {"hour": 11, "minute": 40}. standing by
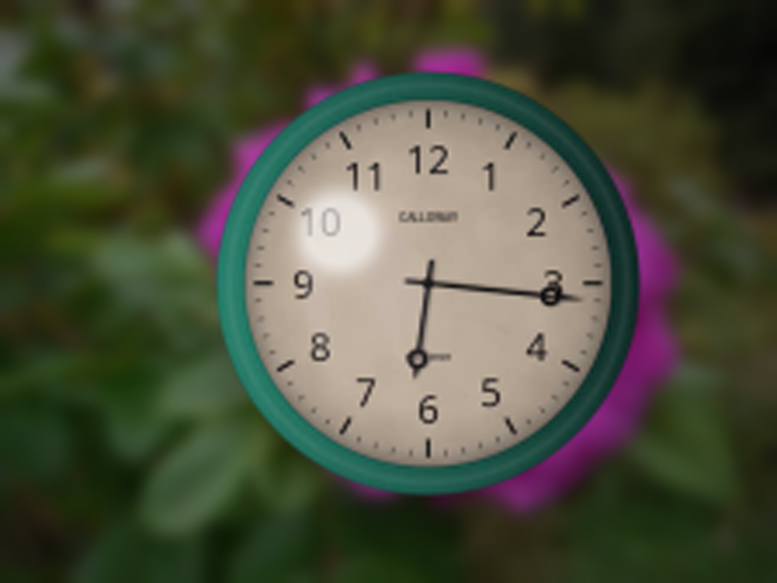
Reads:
{"hour": 6, "minute": 16}
